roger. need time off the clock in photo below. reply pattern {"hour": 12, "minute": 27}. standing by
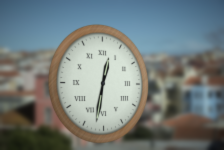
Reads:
{"hour": 12, "minute": 32}
